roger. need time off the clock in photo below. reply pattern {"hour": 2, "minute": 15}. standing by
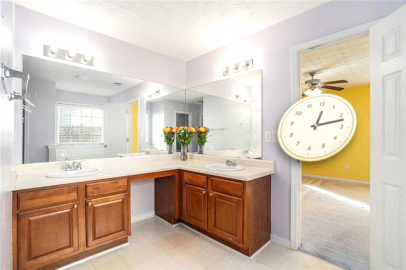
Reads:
{"hour": 12, "minute": 12}
